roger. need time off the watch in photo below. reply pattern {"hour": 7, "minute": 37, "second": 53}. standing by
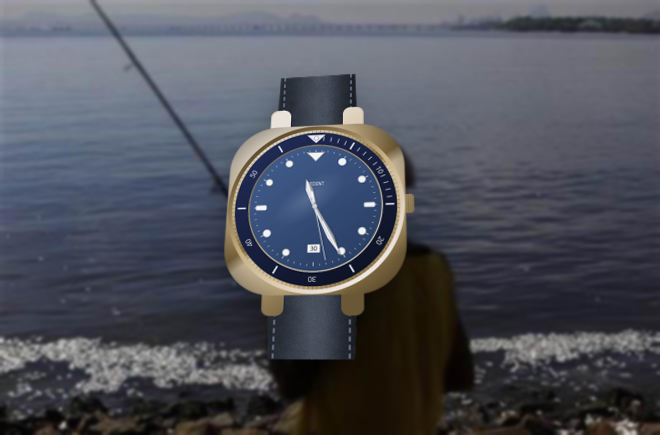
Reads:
{"hour": 11, "minute": 25, "second": 28}
